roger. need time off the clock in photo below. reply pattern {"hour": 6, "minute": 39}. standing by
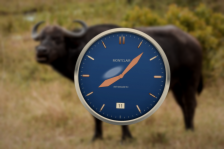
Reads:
{"hour": 8, "minute": 7}
